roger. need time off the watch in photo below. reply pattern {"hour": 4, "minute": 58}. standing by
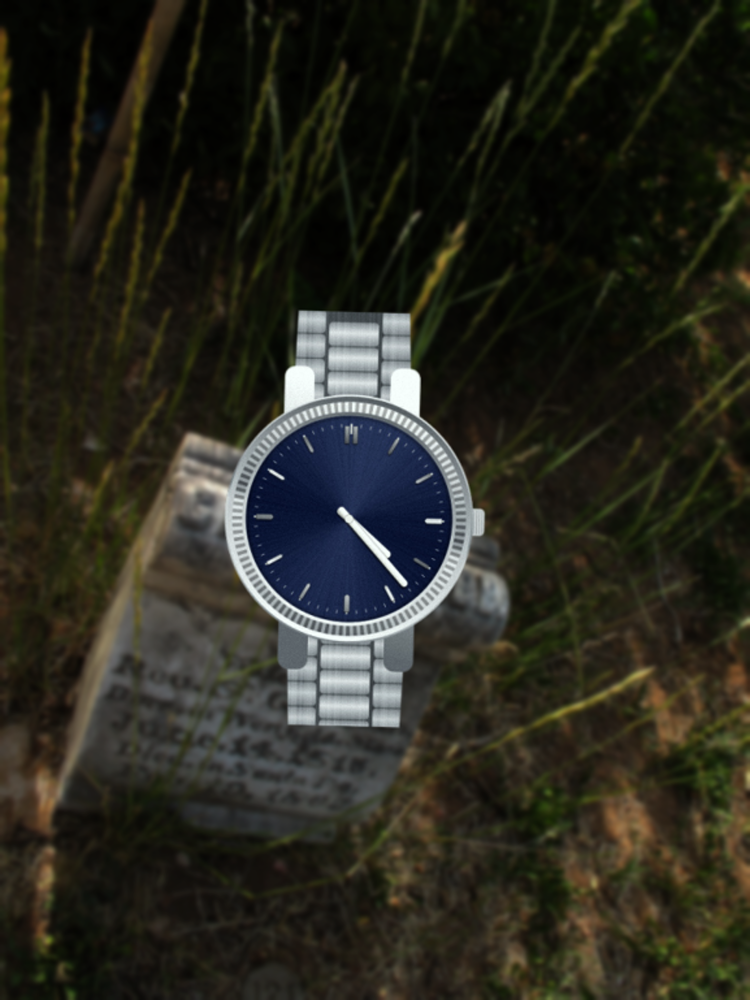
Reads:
{"hour": 4, "minute": 23}
